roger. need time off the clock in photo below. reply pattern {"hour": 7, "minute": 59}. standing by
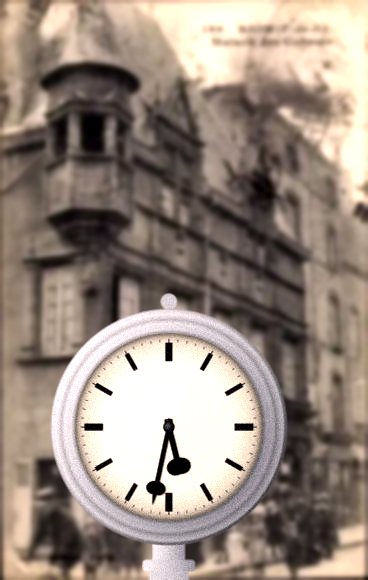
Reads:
{"hour": 5, "minute": 32}
